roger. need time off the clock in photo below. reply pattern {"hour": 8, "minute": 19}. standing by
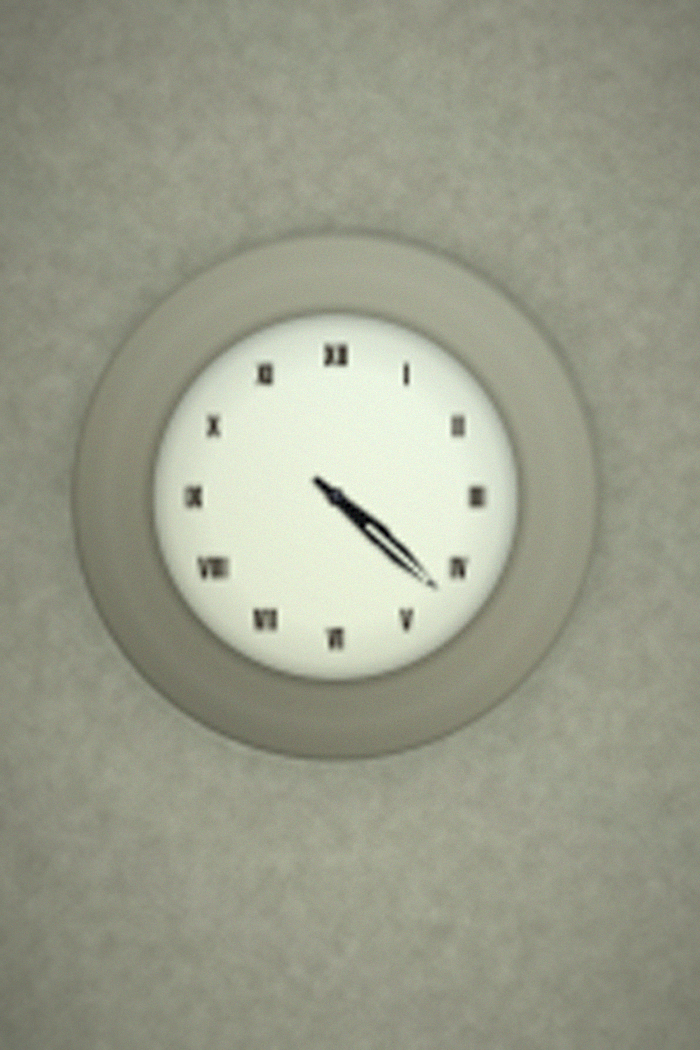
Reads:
{"hour": 4, "minute": 22}
